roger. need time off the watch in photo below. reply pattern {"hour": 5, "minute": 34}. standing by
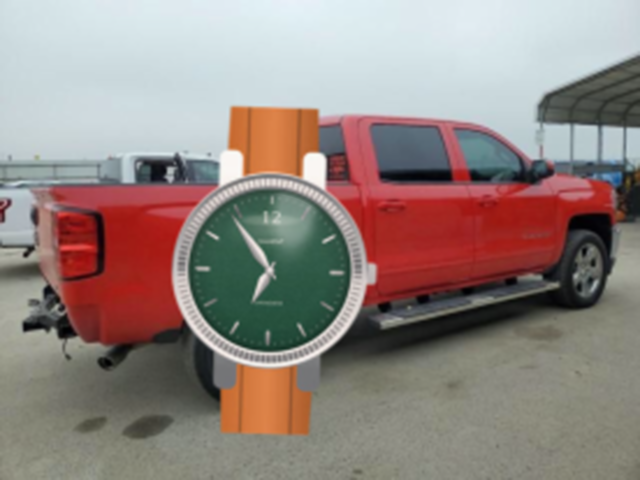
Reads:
{"hour": 6, "minute": 54}
